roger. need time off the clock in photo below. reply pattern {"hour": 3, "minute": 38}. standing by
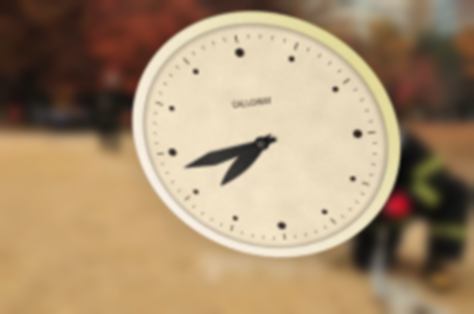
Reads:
{"hour": 7, "minute": 43}
